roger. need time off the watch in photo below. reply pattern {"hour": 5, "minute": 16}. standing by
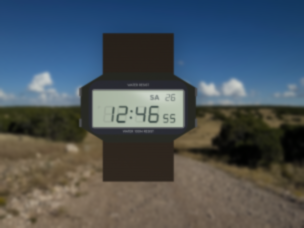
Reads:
{"hour": 12, "minute": 46}
